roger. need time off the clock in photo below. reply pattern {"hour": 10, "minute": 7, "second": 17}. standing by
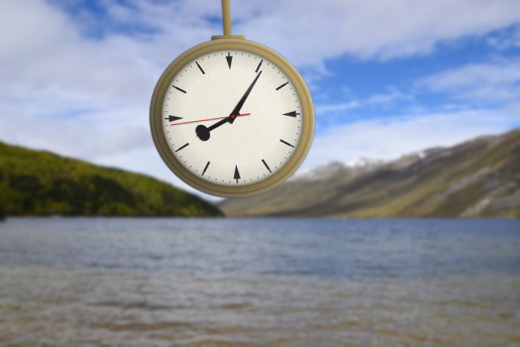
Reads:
{"hour": 8, "minute": 5, "second": 44}
